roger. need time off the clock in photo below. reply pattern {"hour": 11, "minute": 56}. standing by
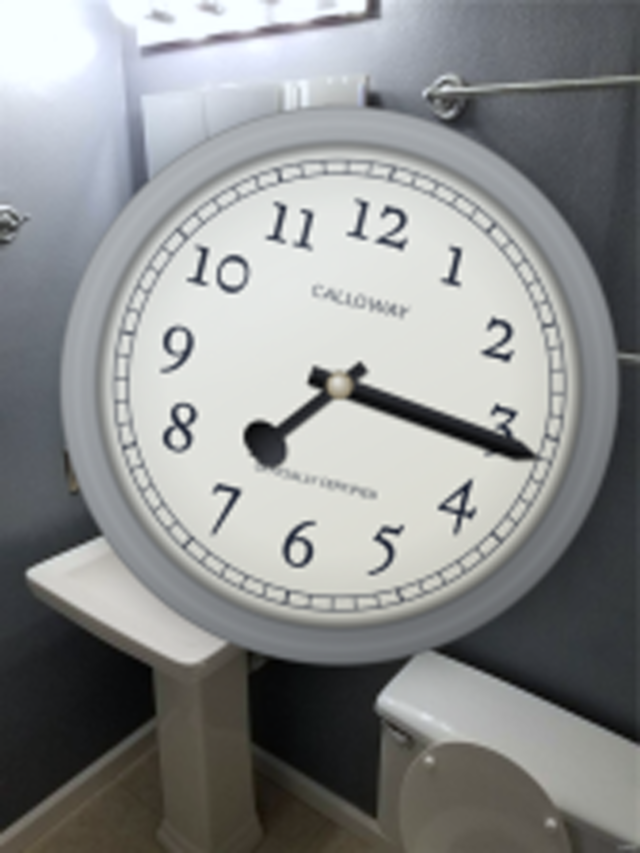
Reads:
{"hour": 7, "minute": 16}
